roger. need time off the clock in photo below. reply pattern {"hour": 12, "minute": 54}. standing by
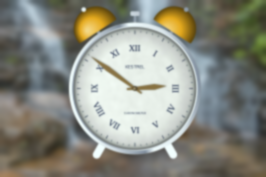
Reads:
{"hour": 2, "minute": 51}
